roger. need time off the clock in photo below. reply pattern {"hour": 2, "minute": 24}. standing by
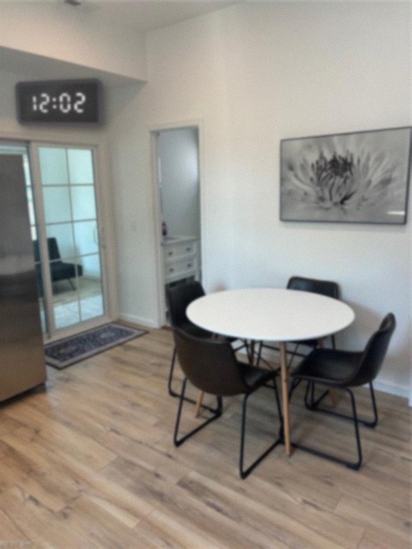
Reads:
{"hour": 12, "minute": 2}
